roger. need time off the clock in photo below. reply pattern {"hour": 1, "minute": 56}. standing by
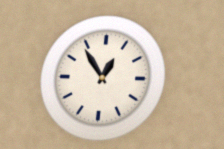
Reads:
{"hour": 12, "minute": 54}
